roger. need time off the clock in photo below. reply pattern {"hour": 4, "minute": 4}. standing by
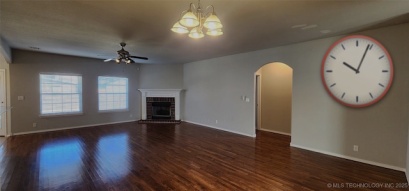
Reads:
{"hour": 10, "minute": 4}
